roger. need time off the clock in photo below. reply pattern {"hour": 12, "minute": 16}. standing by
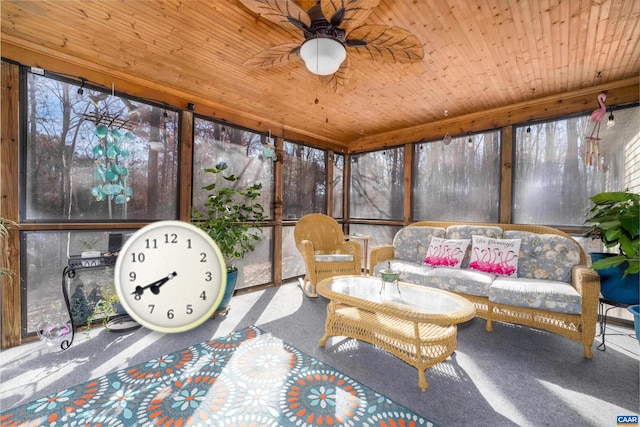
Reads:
{"hour": 7, "minute": 41}
